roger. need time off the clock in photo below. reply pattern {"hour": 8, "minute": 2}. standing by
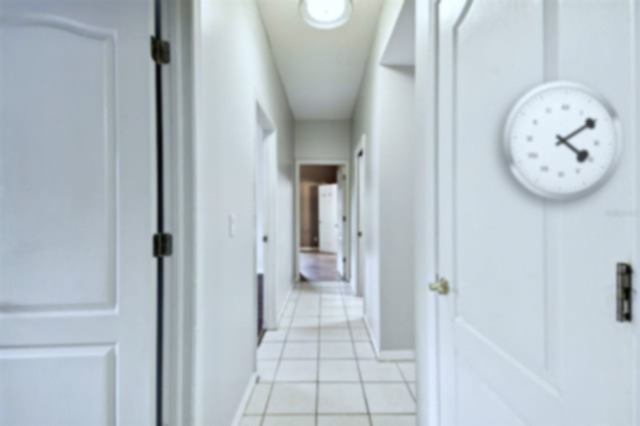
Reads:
{"hour": 4, "minute": 9}
